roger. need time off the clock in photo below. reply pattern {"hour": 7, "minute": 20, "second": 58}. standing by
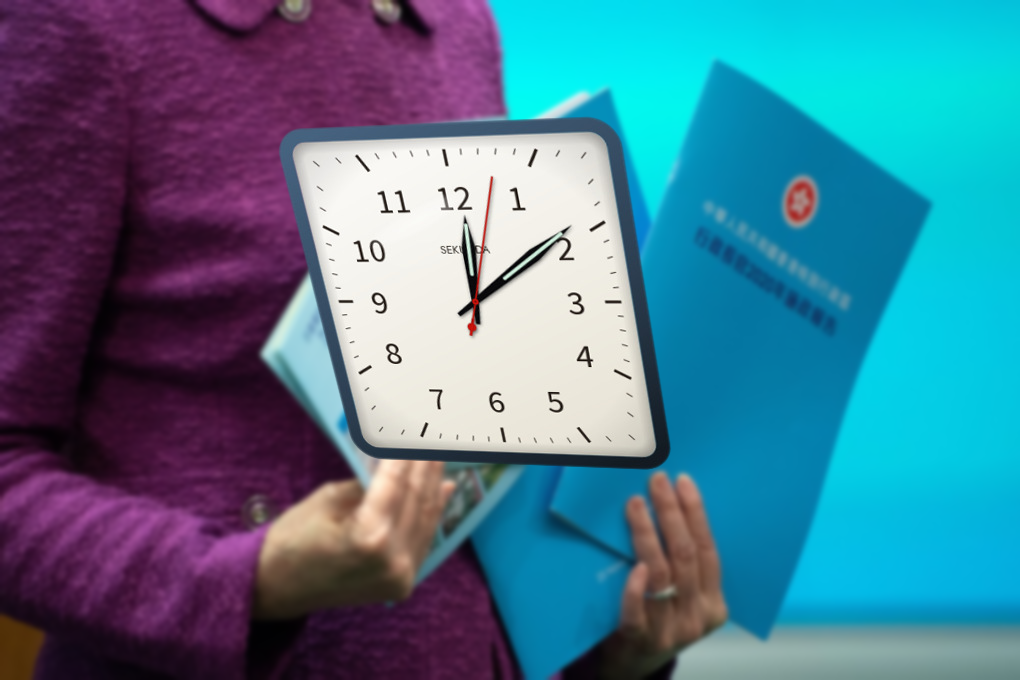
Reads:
{"hour": 12, "minute": 9, "second": 3}
